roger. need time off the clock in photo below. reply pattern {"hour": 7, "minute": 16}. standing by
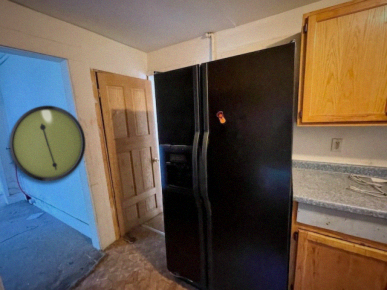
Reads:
{"hour": 11, "minute": 27}
